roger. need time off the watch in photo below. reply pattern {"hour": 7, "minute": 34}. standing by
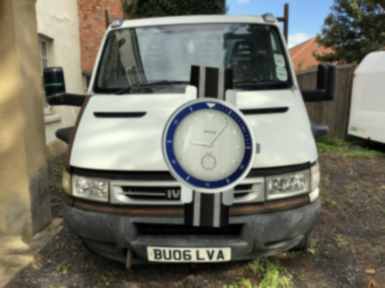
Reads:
{"hour": 9, "minute": 6}
